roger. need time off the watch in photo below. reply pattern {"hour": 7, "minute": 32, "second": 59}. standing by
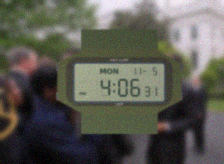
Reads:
{"hour": 4, "minute": 6, "second": 31}
